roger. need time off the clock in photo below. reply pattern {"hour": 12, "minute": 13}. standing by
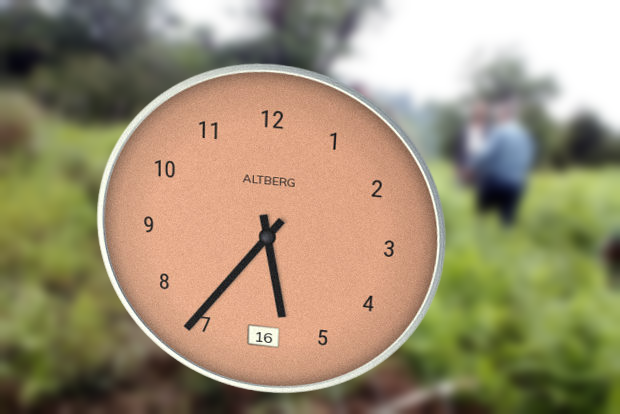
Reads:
{"hour": 5, "minute": 36}
